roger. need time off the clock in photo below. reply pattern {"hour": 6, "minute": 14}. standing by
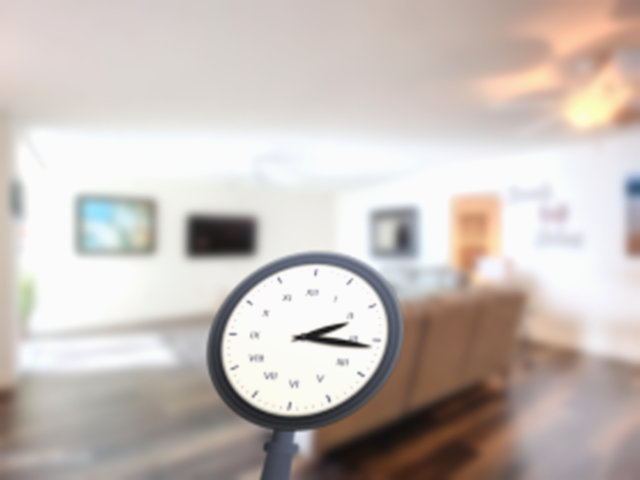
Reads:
{"hour": 2, "minute": 16}
